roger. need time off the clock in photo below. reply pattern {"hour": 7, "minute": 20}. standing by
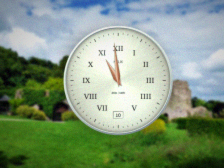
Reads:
{"hour": 10, "minute": 59}
